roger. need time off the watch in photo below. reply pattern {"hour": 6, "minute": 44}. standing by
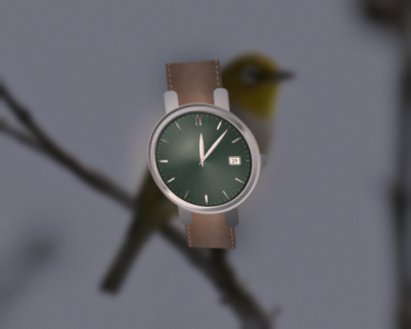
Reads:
{"hour": 12, "minute": 7}
